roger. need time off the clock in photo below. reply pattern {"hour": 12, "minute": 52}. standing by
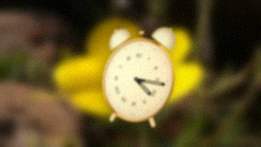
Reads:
{"hour": 4, "minute": 16}
